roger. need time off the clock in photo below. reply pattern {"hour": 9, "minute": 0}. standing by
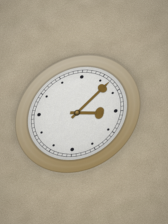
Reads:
{"hour": 3, "minute": 7}
